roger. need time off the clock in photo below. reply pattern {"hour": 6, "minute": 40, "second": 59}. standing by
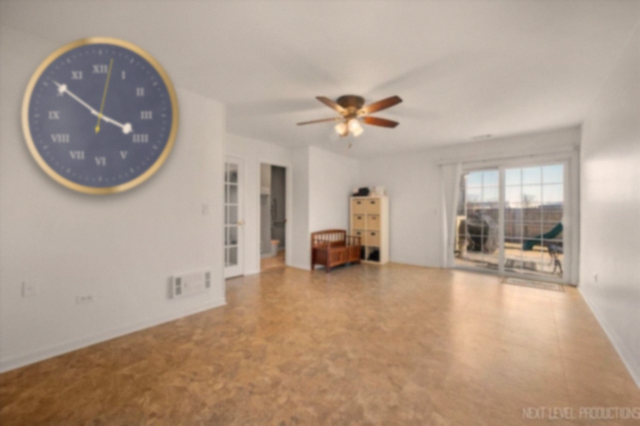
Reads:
{"hour": 3, "minute": 51, "second": 2}
